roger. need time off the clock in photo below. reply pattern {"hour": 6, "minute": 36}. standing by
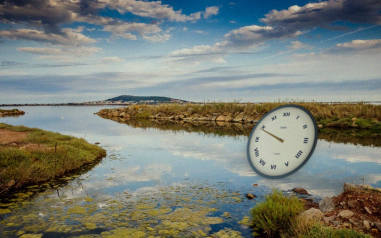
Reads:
{"hour": 9, "minute": 49}
